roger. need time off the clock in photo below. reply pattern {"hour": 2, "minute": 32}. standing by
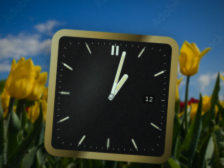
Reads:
{"hour": 1, "minute": 2}
